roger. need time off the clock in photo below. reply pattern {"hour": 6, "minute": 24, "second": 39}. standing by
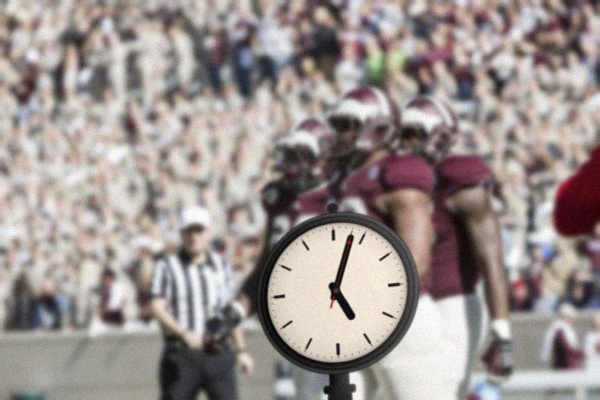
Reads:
{"hour": 5, "minute": 3, "second": 3}
